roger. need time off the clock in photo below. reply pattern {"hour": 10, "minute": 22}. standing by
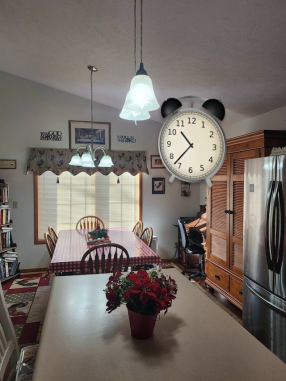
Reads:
{"hour": 10, "minute": 37}
